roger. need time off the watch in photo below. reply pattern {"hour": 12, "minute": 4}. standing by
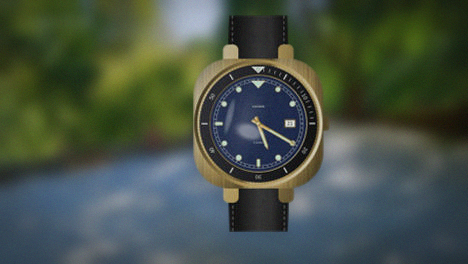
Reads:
{"hour": 5, "minute": 20}
